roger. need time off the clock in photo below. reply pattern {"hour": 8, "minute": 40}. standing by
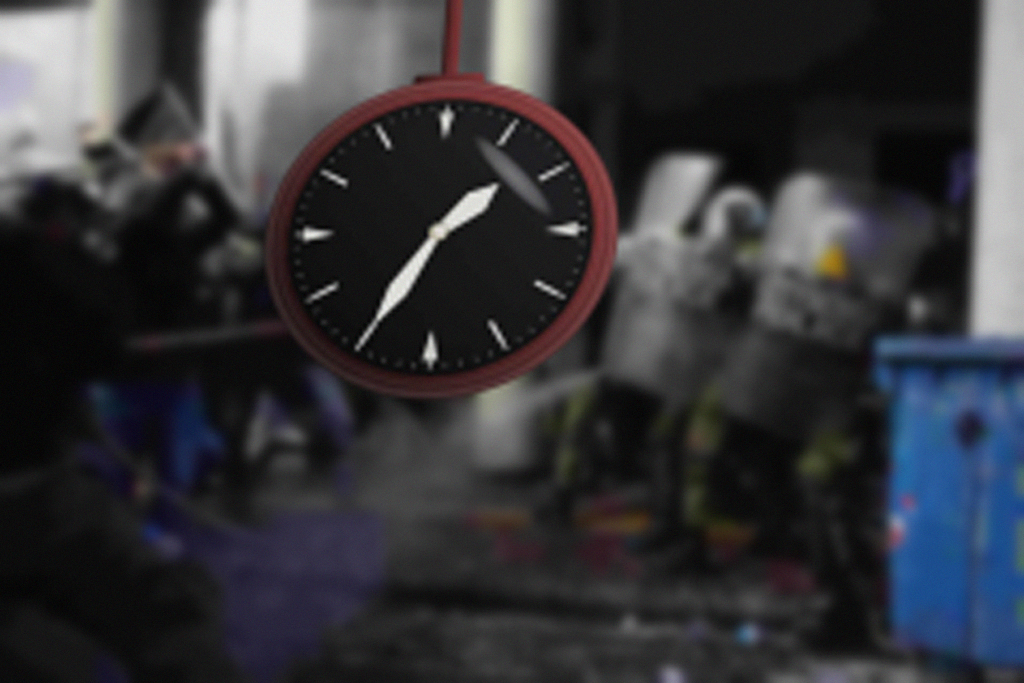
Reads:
{"hour": 1, "minute": 35}
